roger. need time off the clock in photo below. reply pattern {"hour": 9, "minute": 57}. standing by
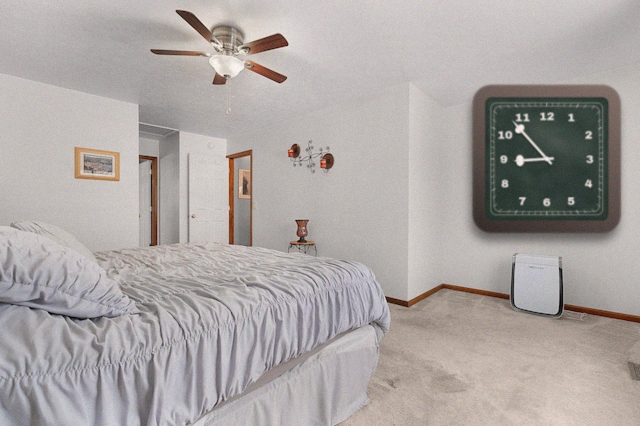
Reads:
{"hour": 8, "minute": 53}
